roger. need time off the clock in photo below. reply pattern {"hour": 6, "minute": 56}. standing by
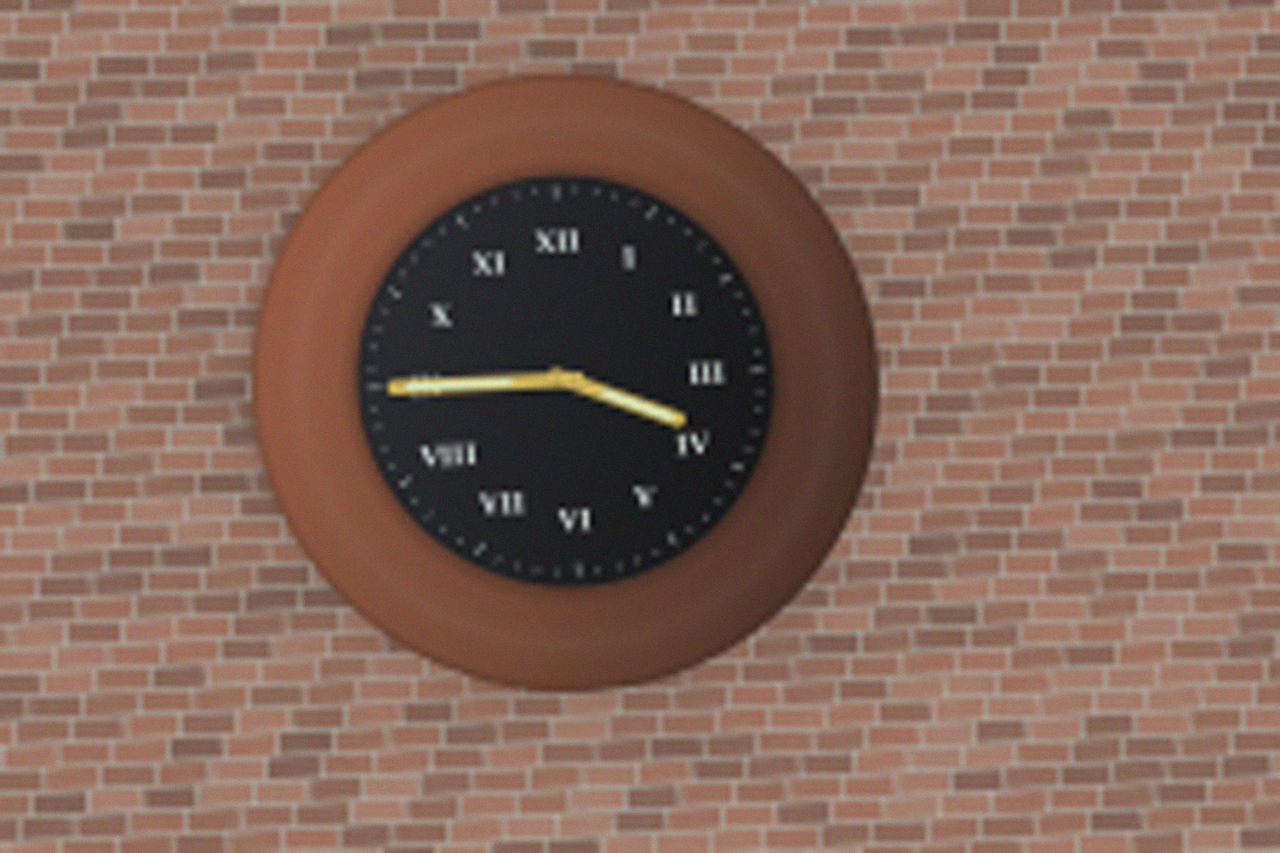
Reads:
{"hour": 3, "minute": 45}
